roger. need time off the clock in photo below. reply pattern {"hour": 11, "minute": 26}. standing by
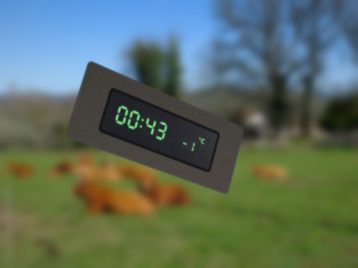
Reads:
{"hour": 0, "minute": 43}
